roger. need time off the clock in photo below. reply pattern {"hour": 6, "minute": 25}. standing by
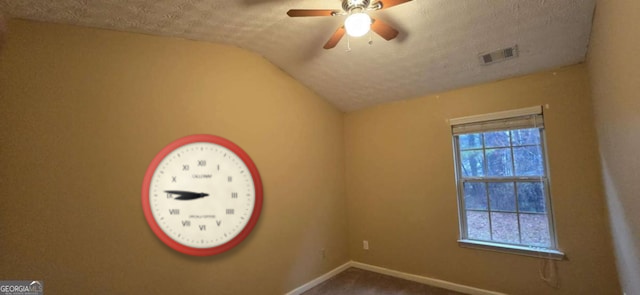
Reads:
{"hour": 8, "minute": 46}
